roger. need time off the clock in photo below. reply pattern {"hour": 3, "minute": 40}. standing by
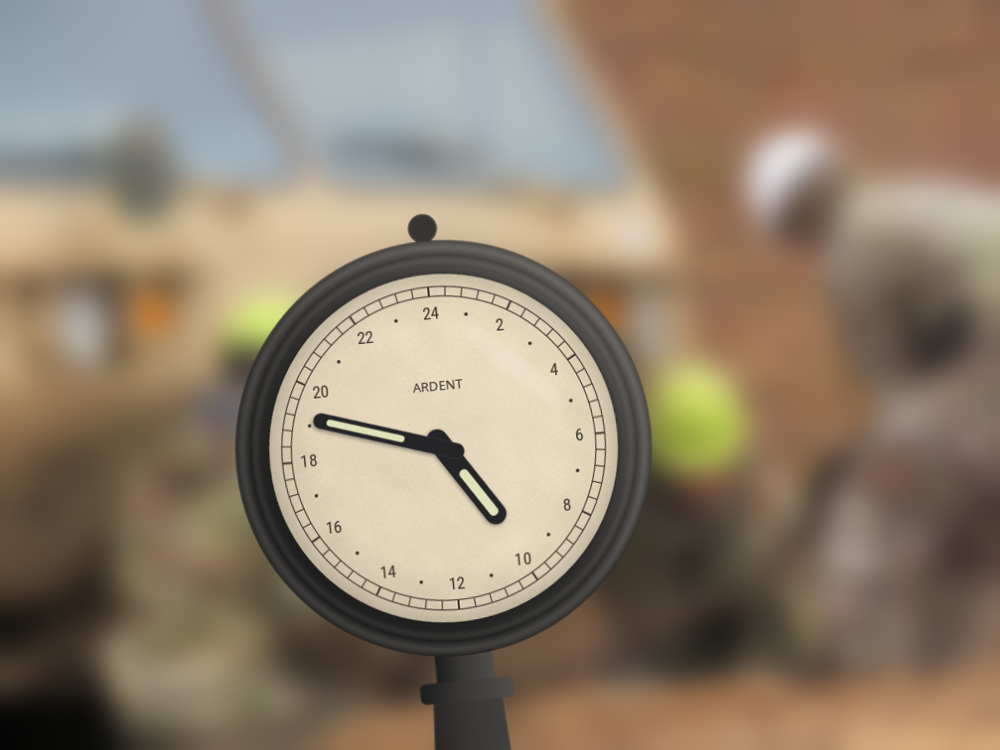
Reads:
{"hour": 9, "minute": 48}
